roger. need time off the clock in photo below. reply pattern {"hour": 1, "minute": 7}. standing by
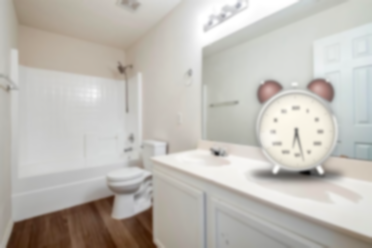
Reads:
{"hour": 6, "minute": 28}
